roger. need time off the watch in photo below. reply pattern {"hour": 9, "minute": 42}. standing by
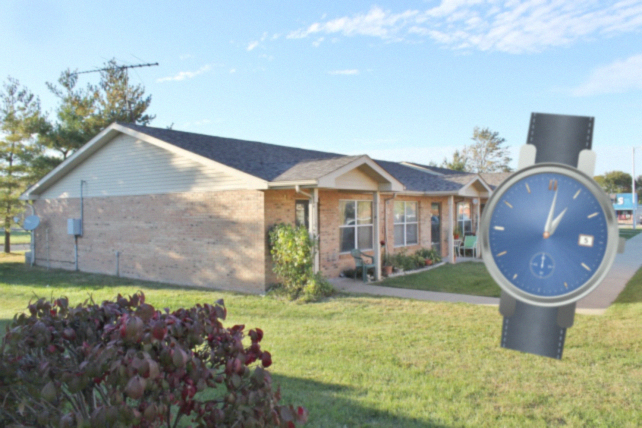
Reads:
{"hour": 1, "minute": 1}
